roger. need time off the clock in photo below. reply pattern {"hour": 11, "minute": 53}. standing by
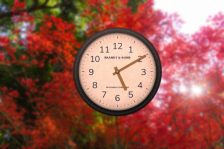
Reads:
{"hour": 5, "minute": 10}
